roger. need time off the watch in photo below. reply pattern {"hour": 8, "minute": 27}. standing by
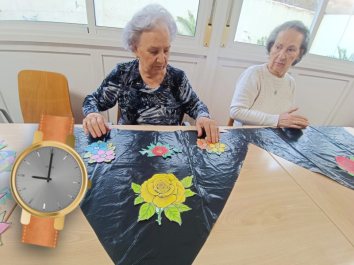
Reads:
{"hour": 9, "minute": 0}
